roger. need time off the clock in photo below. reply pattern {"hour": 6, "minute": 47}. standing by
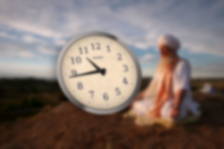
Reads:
{"hour": 10, "minute": 44}
